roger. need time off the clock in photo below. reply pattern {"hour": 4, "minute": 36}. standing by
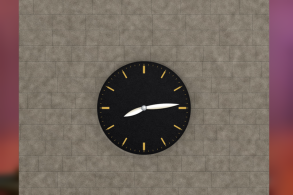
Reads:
{"hour": 8, "minute": 14}
